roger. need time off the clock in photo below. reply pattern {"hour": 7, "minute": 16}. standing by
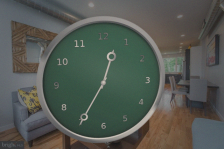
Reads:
{"hour": 12, "minute": 35}
